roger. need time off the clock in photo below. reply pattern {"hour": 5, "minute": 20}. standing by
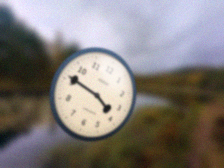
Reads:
{"hour": 3, "minute": 46}
